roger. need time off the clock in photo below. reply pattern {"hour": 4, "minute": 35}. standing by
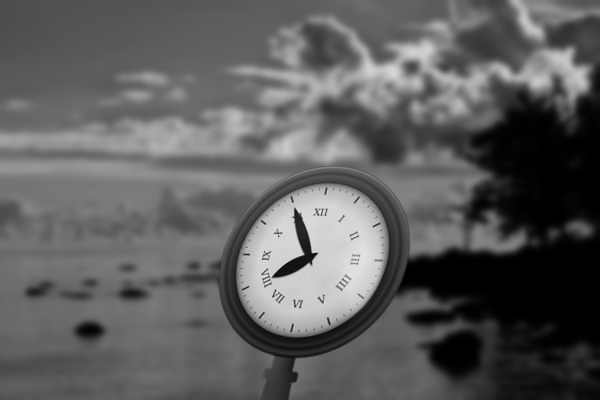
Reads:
{"hour": 7, "minute": 55}
